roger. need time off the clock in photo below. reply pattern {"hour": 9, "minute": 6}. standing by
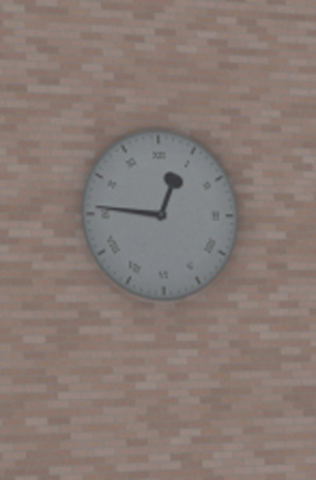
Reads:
{"hour": 12, "minute": 46}
